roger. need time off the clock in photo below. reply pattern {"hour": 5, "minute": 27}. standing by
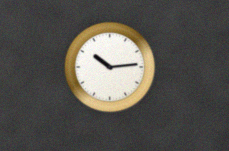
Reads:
{"hour": 10, "minute": 14}
